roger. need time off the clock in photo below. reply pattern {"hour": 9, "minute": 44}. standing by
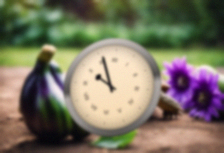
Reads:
{"hour": 9, "minute": 56}
